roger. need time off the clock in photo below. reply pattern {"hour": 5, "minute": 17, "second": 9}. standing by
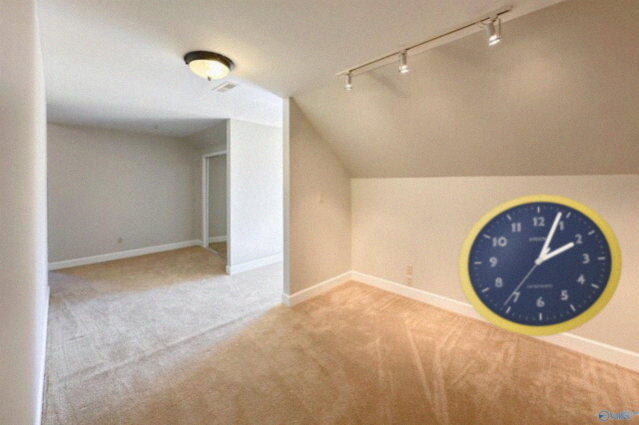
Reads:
{"hour": 2, "minute": 3, "second": 36}
